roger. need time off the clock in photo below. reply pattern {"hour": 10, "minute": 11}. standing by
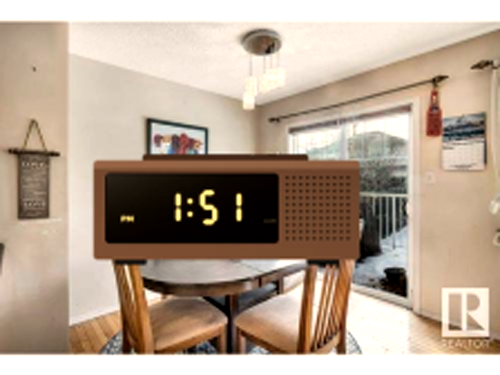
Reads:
{"hour": 1, "minute": 51}
